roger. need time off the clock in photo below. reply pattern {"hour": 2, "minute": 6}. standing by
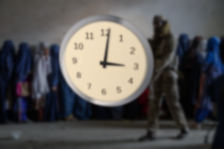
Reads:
{"hour": 3, "minute": 1}
